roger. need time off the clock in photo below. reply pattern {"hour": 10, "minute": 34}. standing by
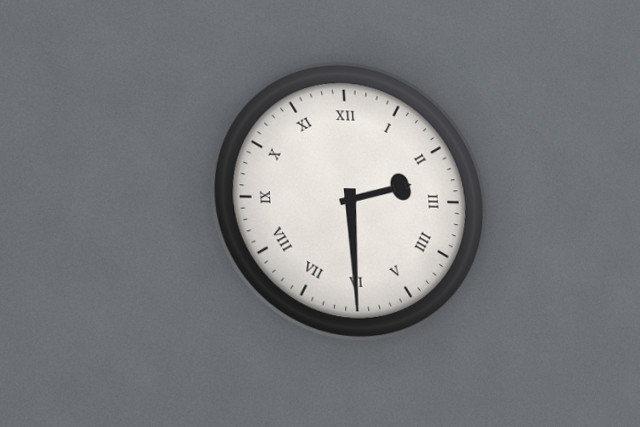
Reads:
{"hour": 2, "minute": 30}
